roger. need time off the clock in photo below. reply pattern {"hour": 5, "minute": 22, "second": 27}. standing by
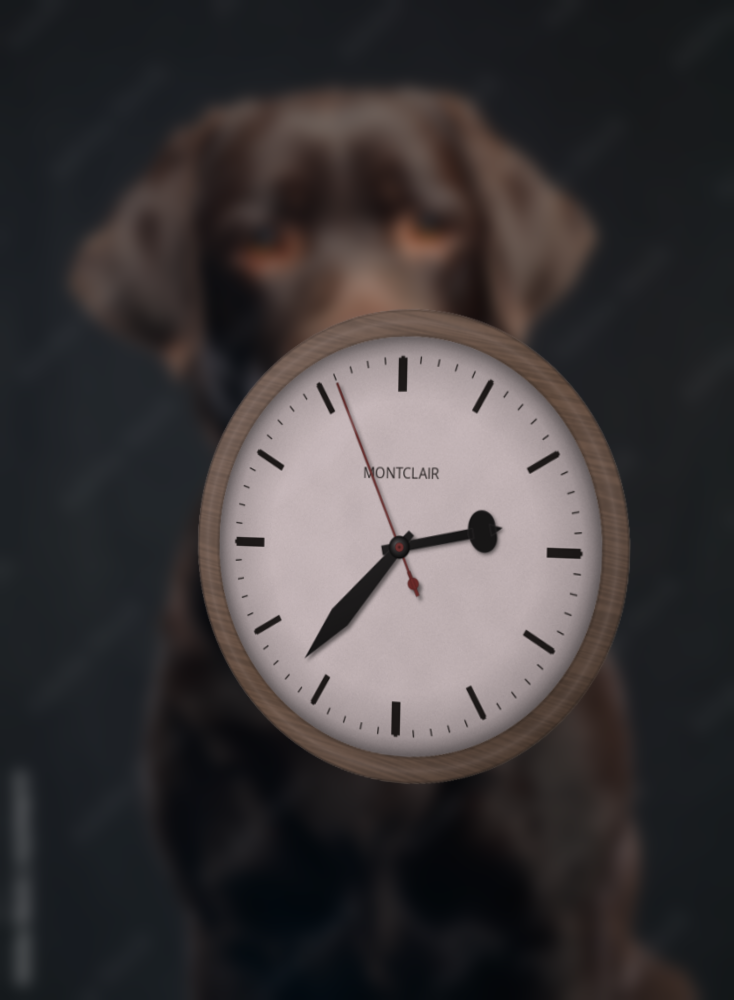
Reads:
{"hour": 2, "minute": 36, "second": 56}
